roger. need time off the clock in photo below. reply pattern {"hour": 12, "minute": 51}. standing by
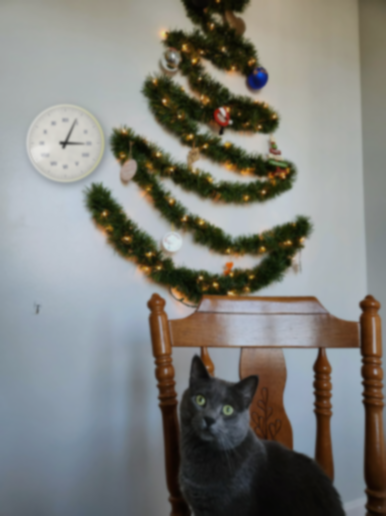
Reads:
{"hour": 3, "minute": 4}
